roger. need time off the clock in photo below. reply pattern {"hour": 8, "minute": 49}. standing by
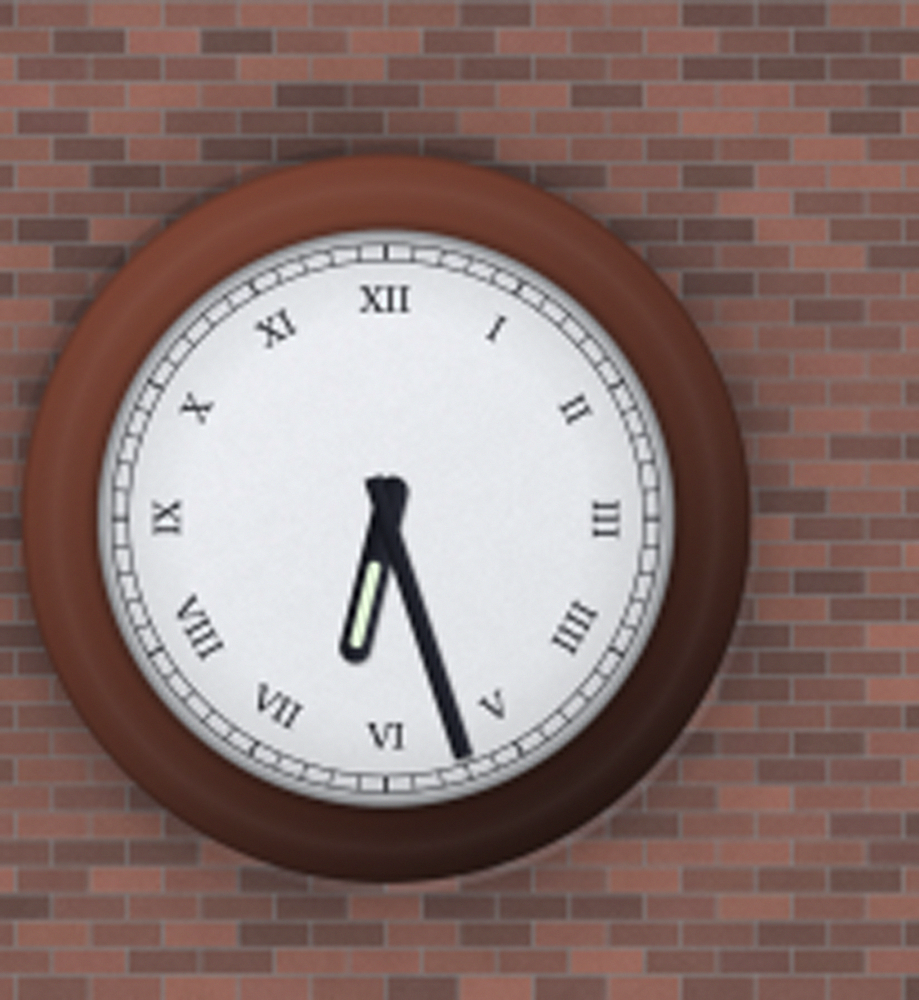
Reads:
{"hour": 6, "minute": 27}
